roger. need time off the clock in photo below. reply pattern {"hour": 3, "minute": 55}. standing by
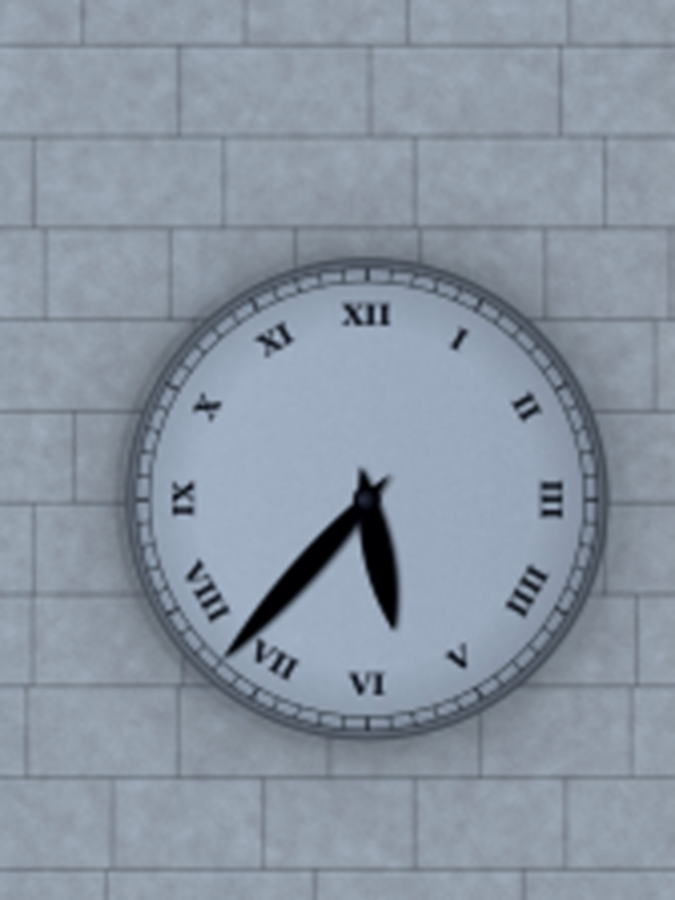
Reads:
{"hour": 5, "minute": 37}
